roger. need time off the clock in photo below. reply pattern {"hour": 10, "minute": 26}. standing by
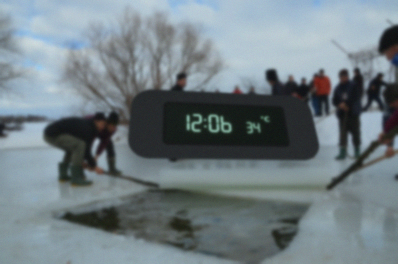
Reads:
{"hour": 12, "minute": 6}
